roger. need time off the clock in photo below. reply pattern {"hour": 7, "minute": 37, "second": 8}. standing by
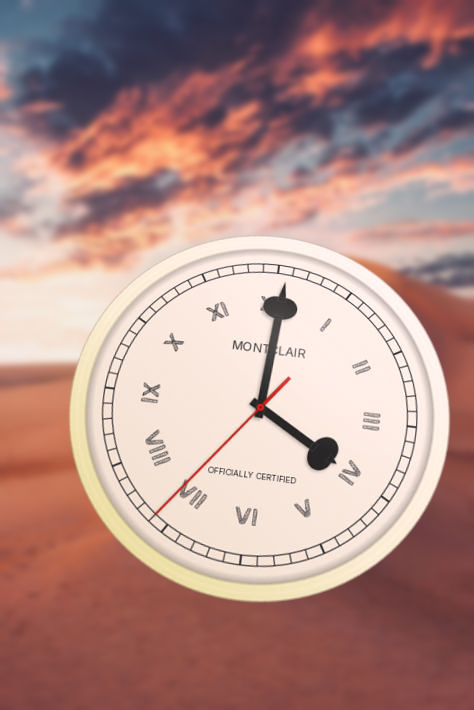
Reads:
{"hour": 4, "minute": 0, "second": 36}
